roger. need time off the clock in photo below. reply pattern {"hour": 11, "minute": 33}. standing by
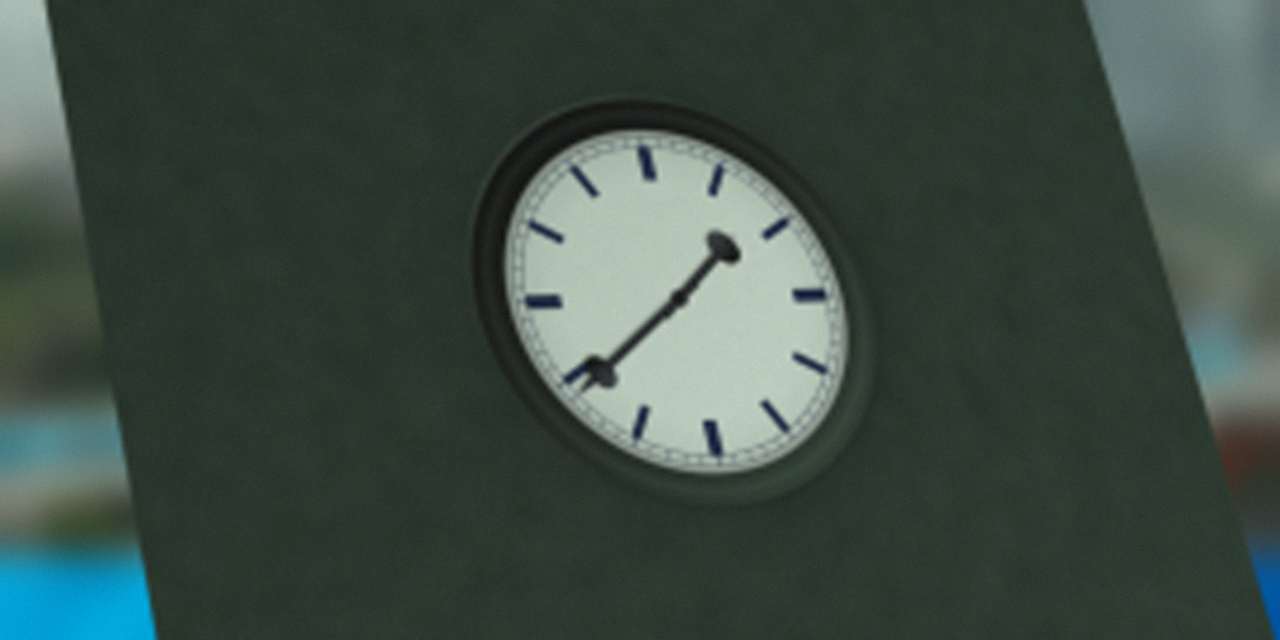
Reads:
{"hour": 1, "minute": 39}
